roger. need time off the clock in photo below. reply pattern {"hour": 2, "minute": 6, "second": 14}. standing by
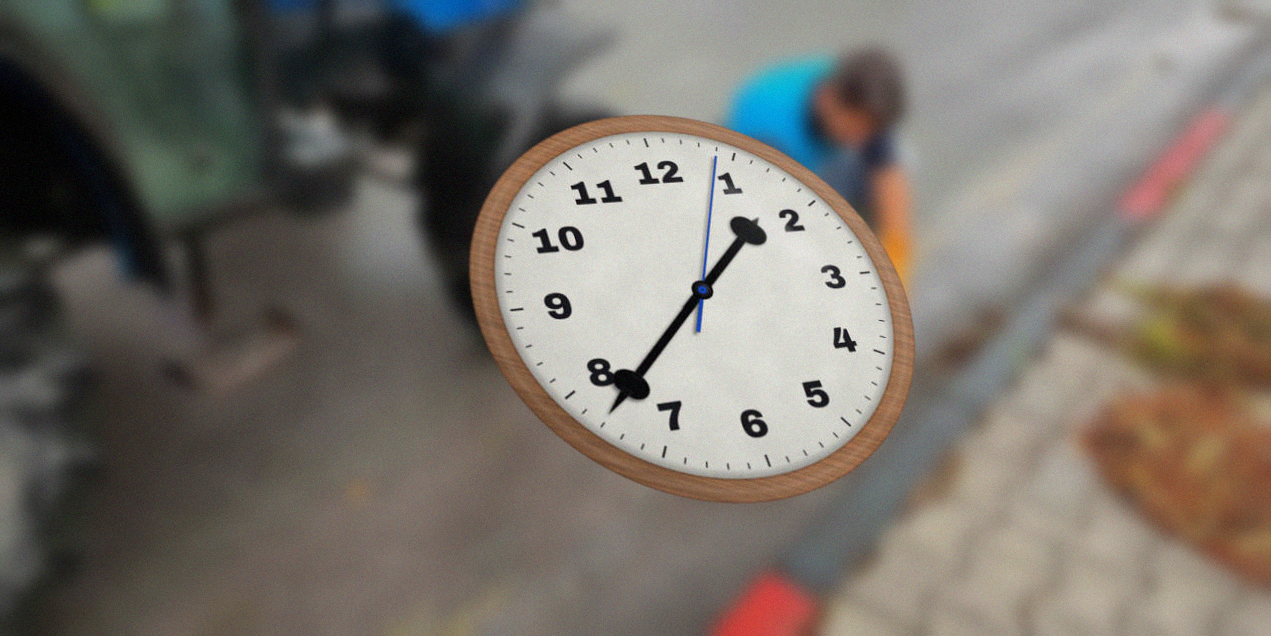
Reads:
{"hour": 1, "minute": 38, "second": 4}
